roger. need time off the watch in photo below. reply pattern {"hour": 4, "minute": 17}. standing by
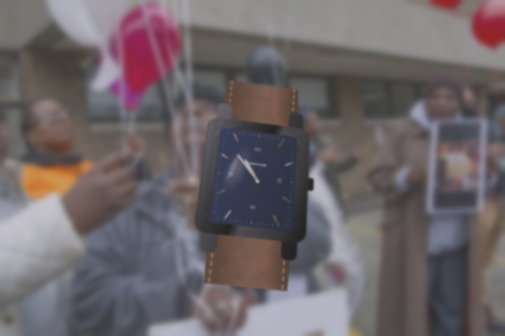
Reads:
{"hour": 10, "minute": 53}
